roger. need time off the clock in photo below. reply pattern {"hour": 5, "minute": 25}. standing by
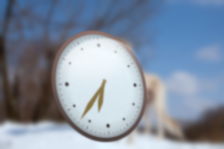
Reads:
{"hour": 6, "minute": 37}
